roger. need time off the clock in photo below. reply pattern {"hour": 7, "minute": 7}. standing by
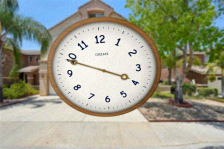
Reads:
{"hour": 3, "minute": 49}
